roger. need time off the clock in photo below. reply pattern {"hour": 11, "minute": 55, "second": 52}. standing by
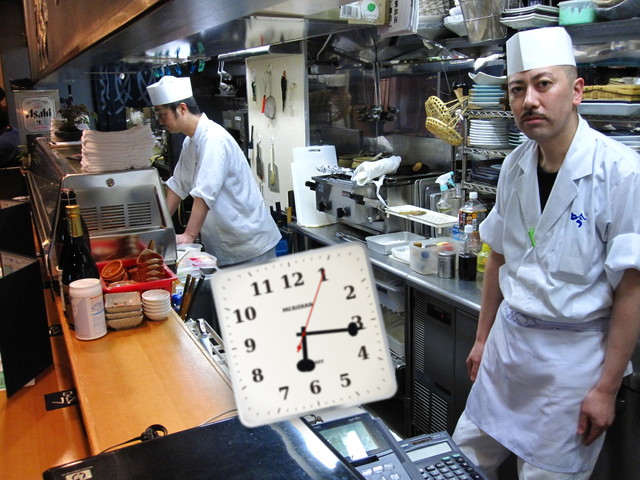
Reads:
{"hour": 6, "minute": 16, "second": 5}
